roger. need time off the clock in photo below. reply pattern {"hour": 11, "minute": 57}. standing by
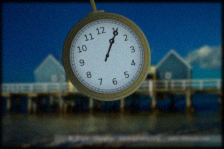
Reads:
{"hour": 1, "minute": 6}
